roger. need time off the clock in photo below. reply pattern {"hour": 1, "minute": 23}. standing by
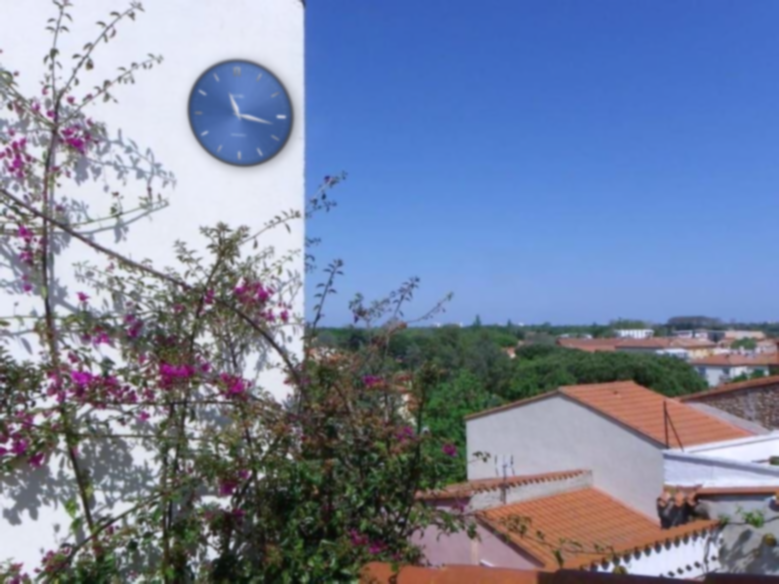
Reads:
{"hour": 11, "minute": 17}
